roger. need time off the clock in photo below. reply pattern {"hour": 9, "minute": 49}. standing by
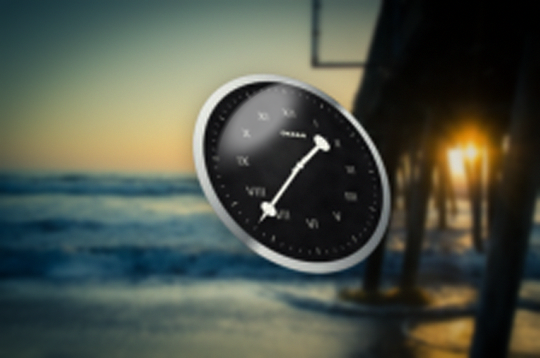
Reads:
{"hour": 1, "minute": 37}
